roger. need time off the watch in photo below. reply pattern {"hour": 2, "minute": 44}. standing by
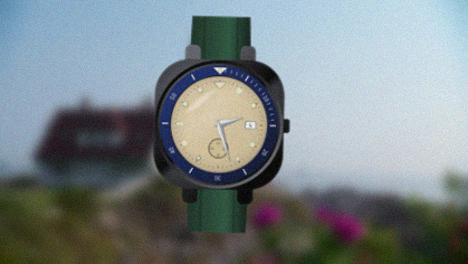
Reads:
{"hour": 2, "minute": 27}
